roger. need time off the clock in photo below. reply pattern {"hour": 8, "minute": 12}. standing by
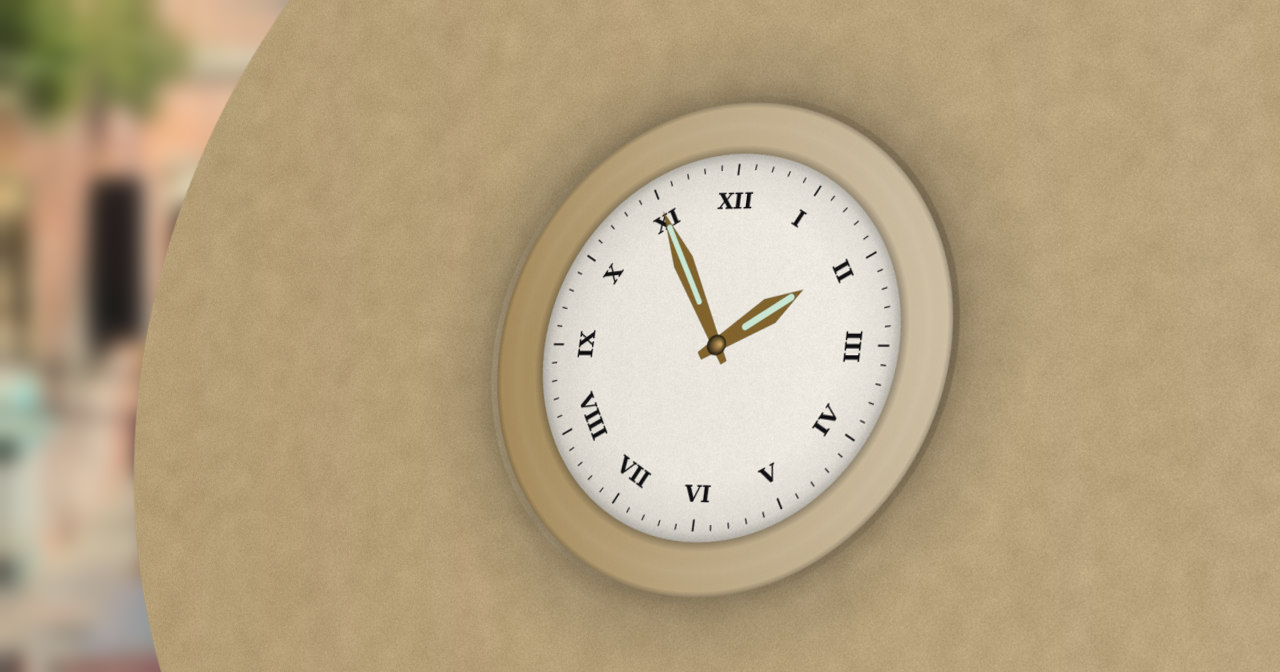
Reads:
{"hour": 1, "minute": 55}
